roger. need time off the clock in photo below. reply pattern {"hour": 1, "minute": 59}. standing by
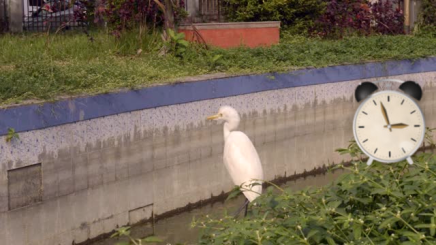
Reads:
{"hour": 2, "minute": 57}
